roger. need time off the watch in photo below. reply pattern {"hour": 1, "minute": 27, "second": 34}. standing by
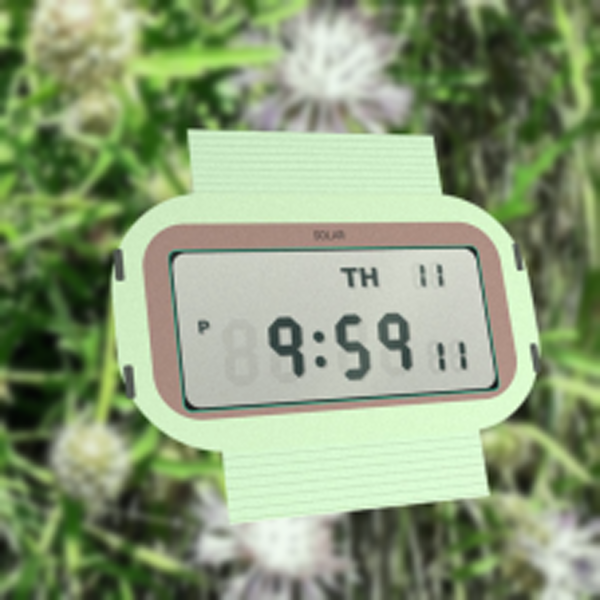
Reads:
{"hour": 9, "minute": 59, "second": 11}
